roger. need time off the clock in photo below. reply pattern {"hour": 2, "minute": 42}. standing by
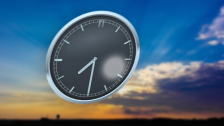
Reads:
{"hour": 7, "minute": 30}
